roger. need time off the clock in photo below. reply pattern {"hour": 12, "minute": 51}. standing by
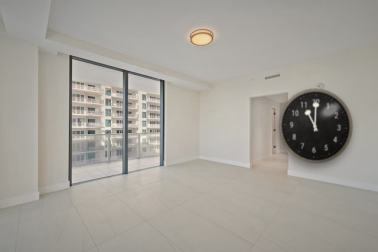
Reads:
{"hour": 11, "minute": 0}
